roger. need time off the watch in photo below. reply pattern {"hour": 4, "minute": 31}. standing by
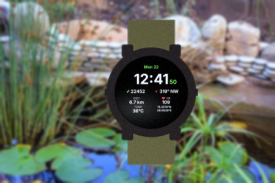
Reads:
{"hour": 12, "minute": 41}
